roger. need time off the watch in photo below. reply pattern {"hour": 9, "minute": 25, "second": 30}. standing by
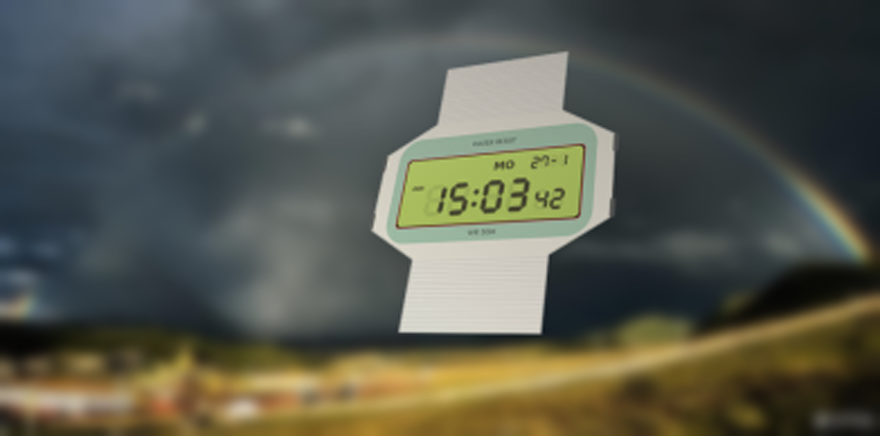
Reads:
{"hour": 15, "minute": 3, "second": 42}
